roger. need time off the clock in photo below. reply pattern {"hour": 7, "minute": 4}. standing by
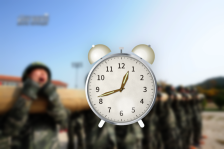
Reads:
{"hour": 12, "minute": 42}
